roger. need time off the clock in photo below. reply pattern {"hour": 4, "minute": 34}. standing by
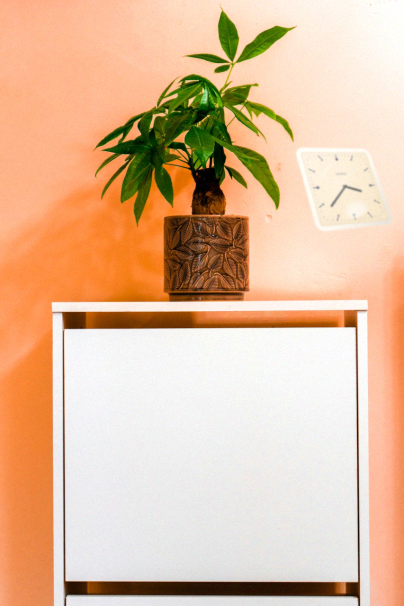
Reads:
{"hour": 3, "minute": 38}
